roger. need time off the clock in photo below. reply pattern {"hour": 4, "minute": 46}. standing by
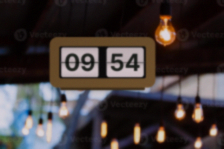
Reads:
{"hour": 9, "minute": 54}
